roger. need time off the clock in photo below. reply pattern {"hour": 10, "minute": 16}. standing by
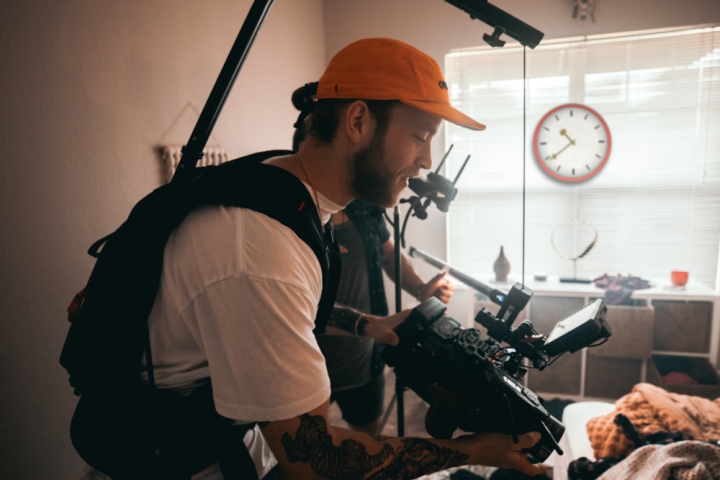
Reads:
{"hour": 10, "minute": 39}
